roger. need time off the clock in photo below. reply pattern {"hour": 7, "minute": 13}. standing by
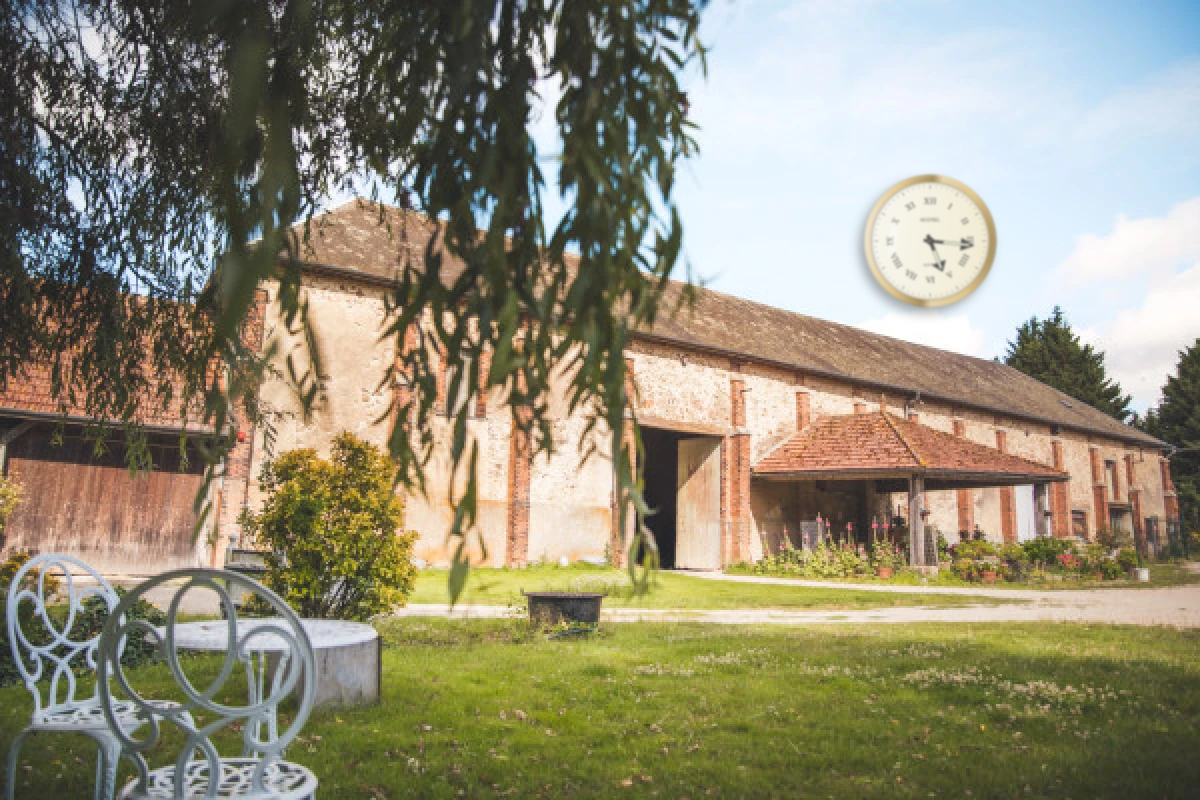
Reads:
{"hour": 5, "minute": 16}
